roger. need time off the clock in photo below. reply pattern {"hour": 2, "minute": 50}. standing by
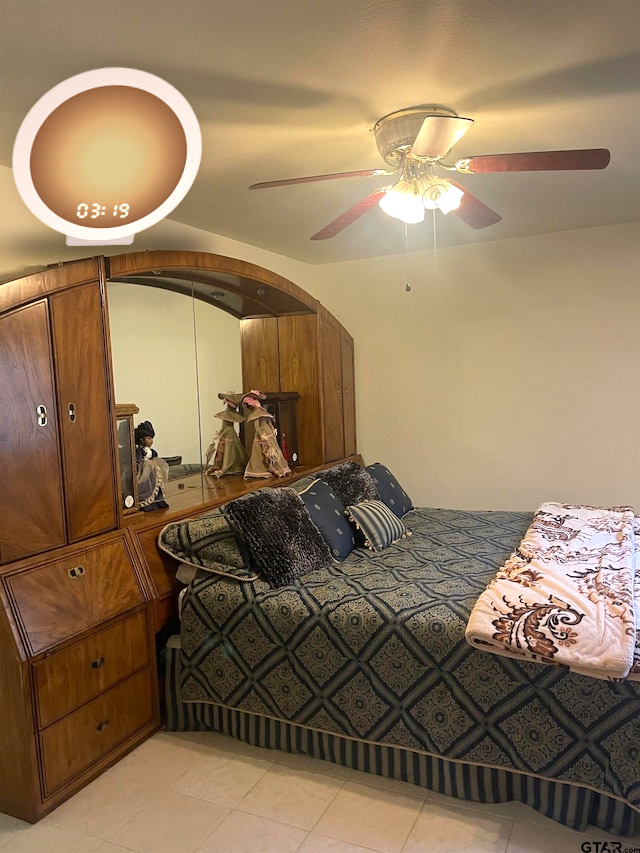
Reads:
{"hour": 3, "minute": 19}
